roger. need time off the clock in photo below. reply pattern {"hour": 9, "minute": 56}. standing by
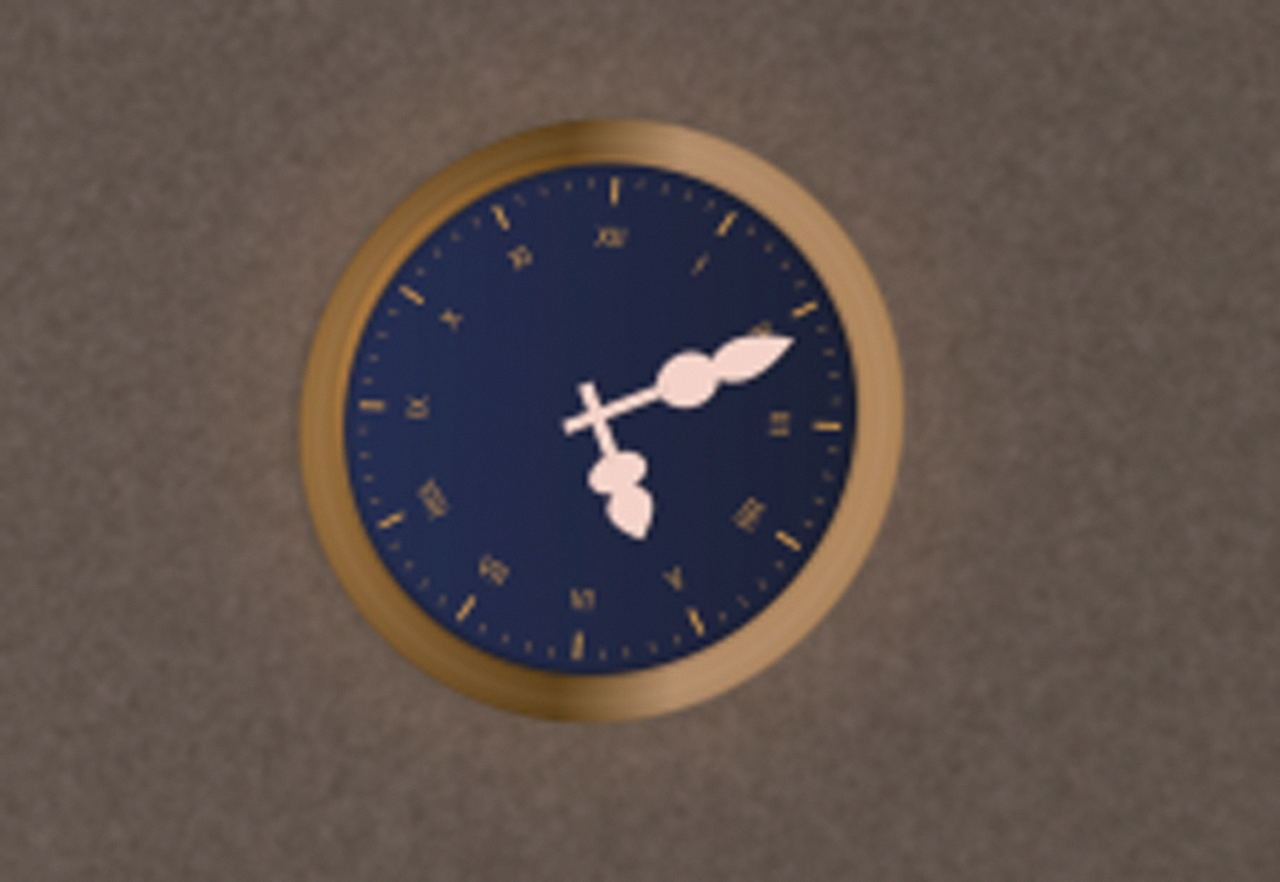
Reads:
{"hour": 5, "minute": 11}
